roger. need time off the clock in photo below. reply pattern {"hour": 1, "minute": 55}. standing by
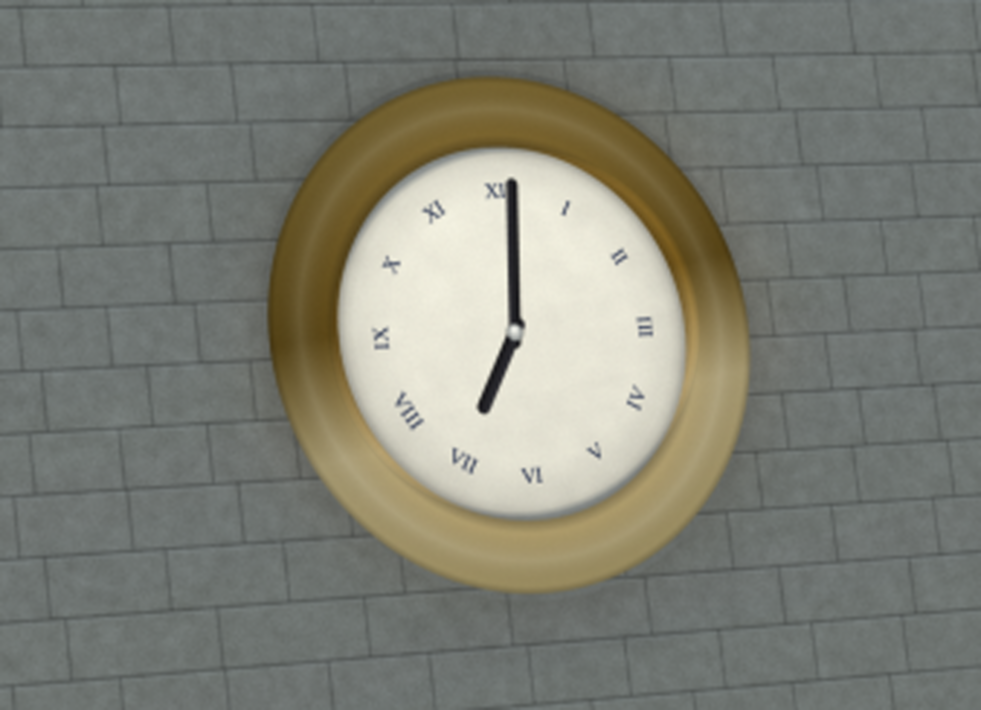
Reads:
{"hour": 7, "minute": 1}
